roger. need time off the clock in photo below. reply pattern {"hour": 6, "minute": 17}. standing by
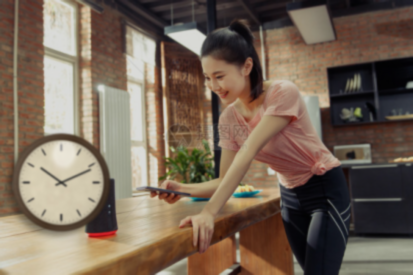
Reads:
{"hour": 10, "minute": 11}
